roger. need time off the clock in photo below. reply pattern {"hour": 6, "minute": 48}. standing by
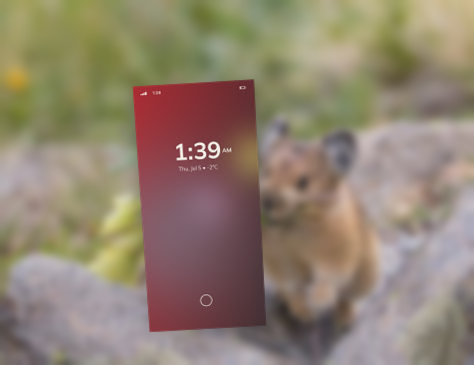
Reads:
{"hour": 1, "minute": 39}
